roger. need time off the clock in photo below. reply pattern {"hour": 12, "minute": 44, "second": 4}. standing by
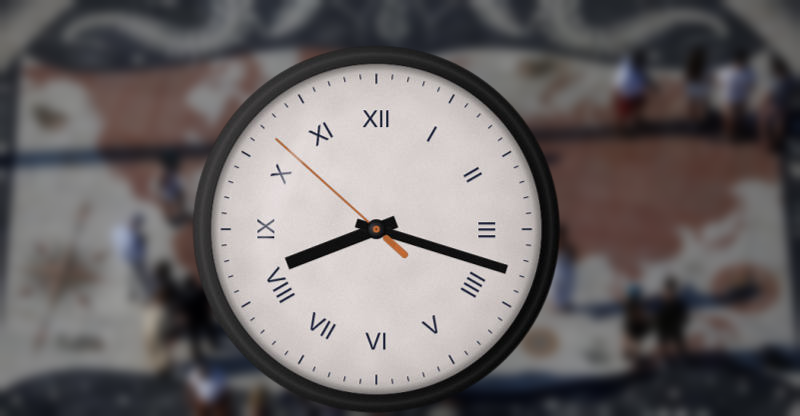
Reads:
{"hour": 8, "minute": 17, "second": 52}
